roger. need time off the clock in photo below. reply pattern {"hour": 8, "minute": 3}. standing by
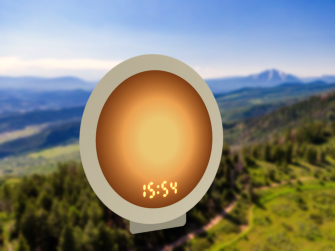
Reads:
{"hour": 15, "minute": 54}
